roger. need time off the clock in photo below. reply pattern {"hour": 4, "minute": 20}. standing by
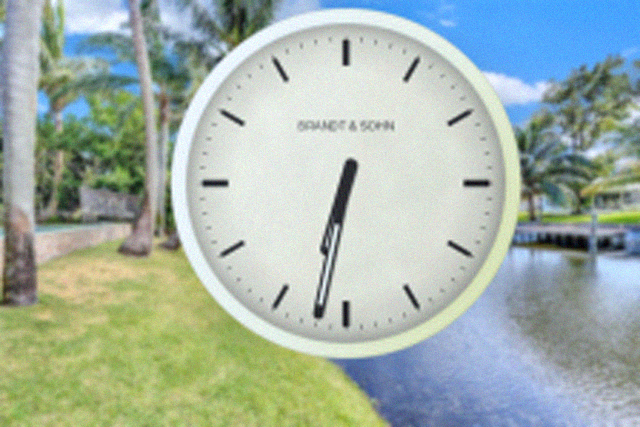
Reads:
{"hour": 6, "minute": 32}
